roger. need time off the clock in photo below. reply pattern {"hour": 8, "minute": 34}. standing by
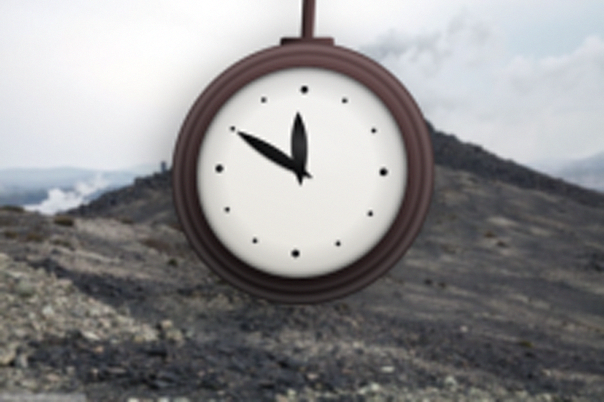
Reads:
{"hour": 11, "minute": 50}
